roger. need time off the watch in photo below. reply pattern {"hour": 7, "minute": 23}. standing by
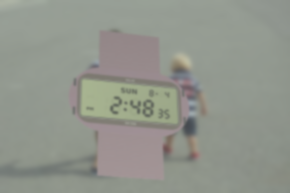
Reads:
{"hour": 2, "minute": 48}
